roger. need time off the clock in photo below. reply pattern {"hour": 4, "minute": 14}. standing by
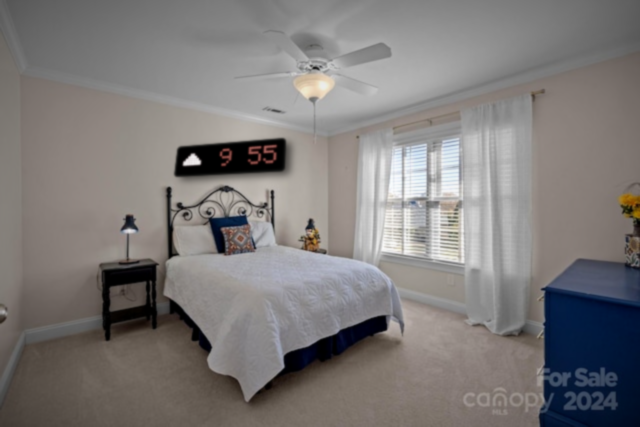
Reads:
{"hour": 9, "minute": 55}
